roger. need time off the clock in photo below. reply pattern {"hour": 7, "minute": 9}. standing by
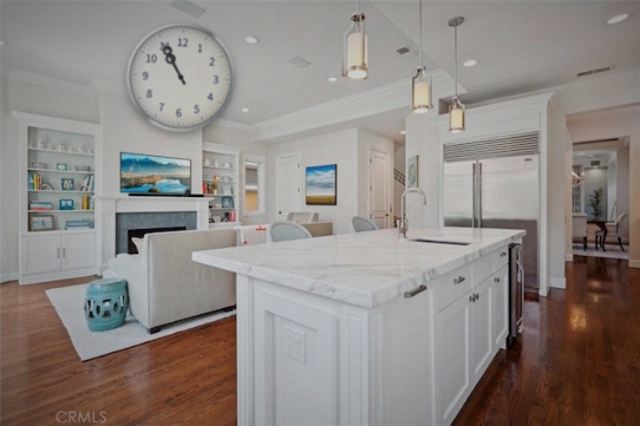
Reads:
{"hour": 10, "minute": 55}
